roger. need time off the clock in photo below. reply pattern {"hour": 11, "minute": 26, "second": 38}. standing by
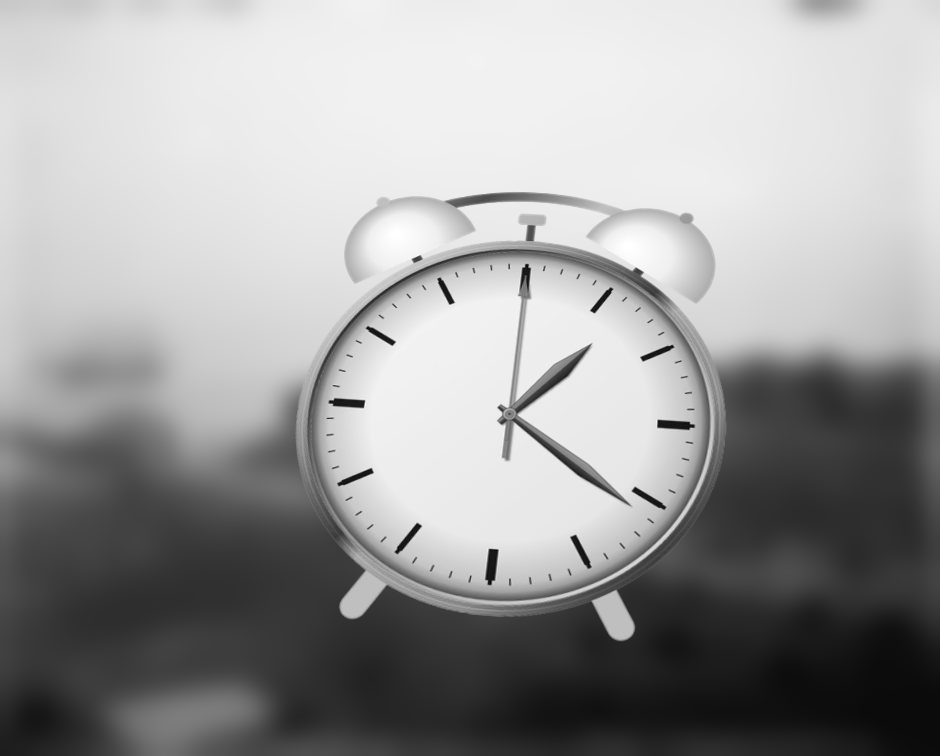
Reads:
{"hour": 1, "minute": 21, "second": 0}
